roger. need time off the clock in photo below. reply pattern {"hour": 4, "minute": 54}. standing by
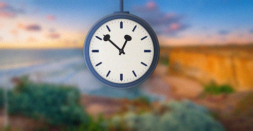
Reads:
{"hour": 12, "minute": 52}
